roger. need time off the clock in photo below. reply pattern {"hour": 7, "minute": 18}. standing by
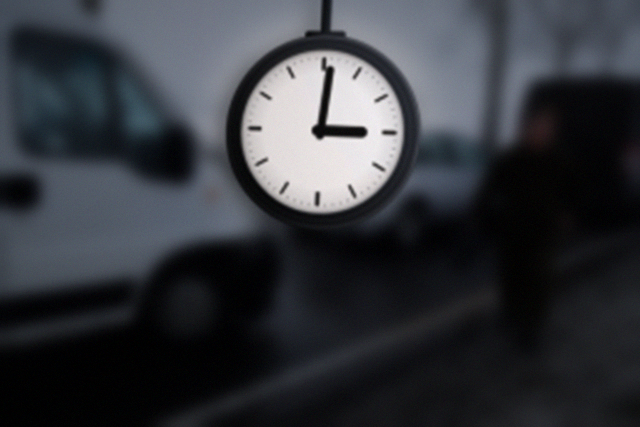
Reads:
{"hour": 3, "minute": 1}
